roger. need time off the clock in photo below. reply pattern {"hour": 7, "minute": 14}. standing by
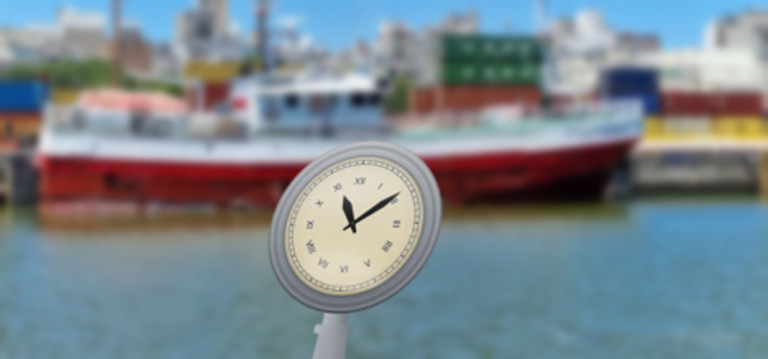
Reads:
{"hour": 11, "minute": 9}
